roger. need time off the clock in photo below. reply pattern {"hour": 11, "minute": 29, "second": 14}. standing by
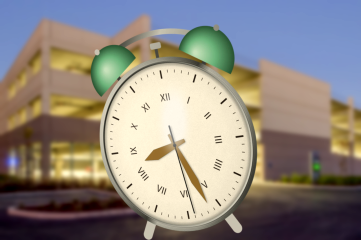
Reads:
{"hour": 8, "minute": 26, "second": 29}
